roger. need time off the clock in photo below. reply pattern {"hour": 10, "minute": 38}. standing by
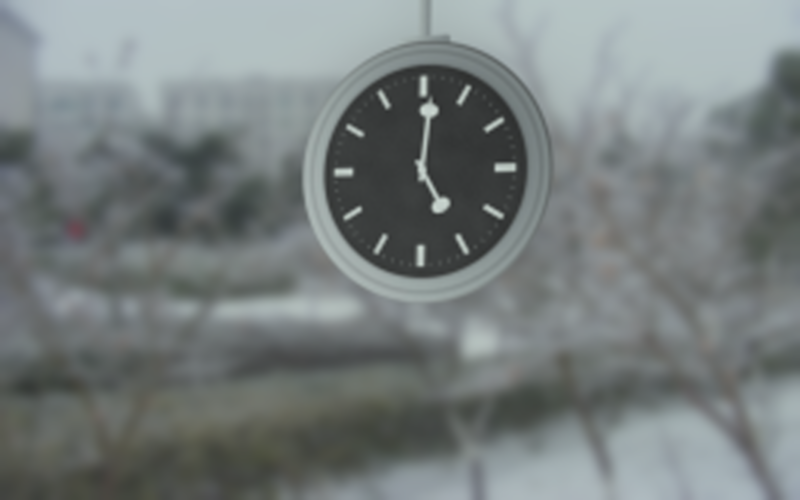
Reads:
{"hour": 5, "minute": 1}
